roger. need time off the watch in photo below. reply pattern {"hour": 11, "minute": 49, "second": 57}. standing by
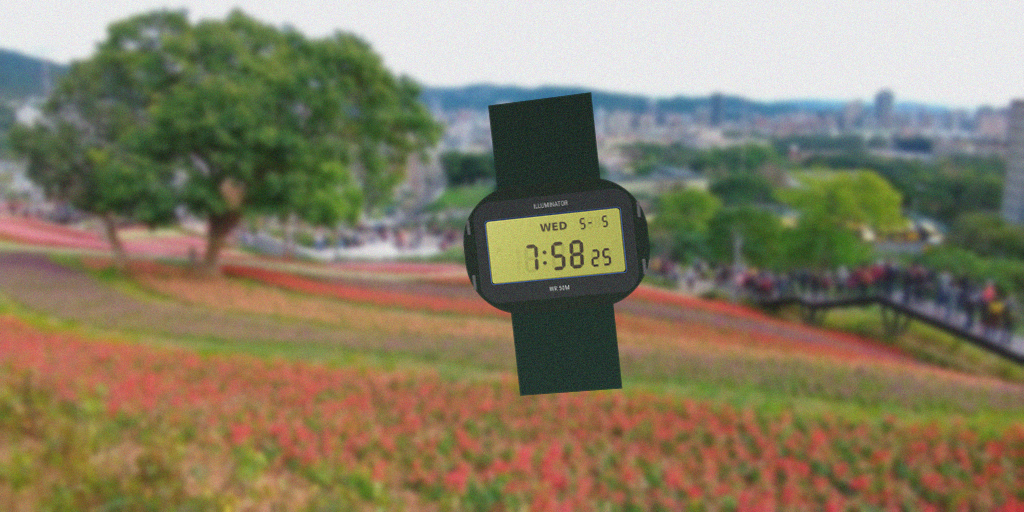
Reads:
{"hour": 7, "minute": 58, "second": 25}
